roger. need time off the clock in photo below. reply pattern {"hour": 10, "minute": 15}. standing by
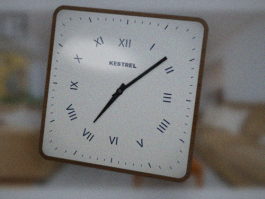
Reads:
{"hour": 7, "minute": 8}
